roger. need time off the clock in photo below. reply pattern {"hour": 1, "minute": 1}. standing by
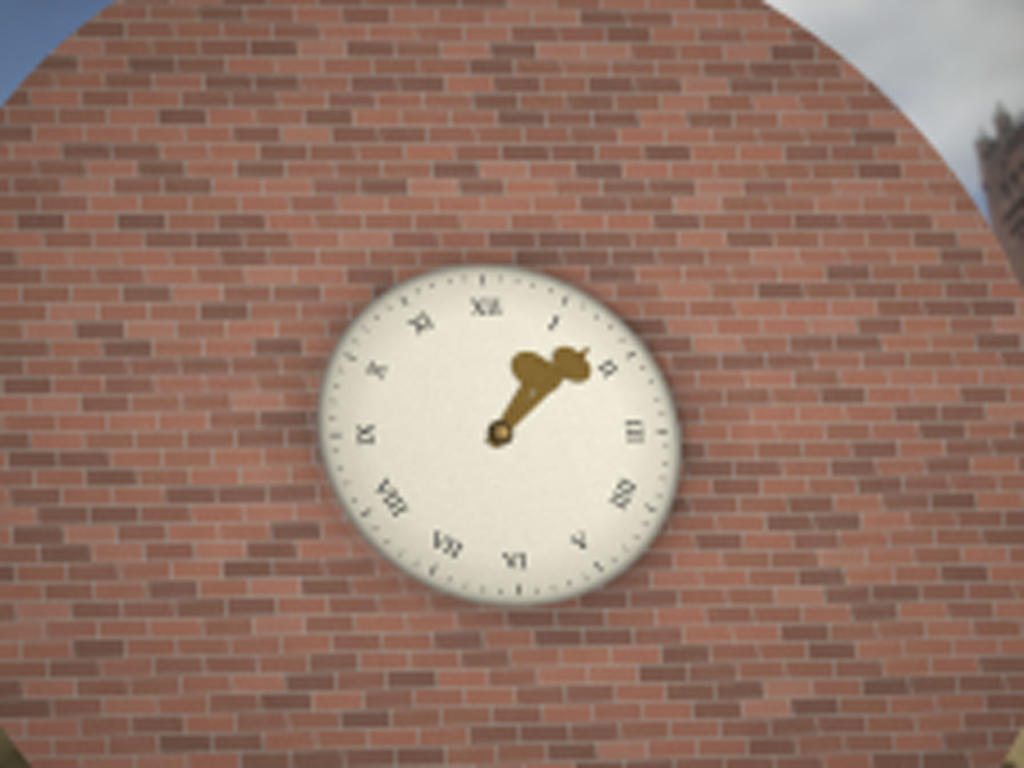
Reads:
{"hour": 1, "minute": 8}
